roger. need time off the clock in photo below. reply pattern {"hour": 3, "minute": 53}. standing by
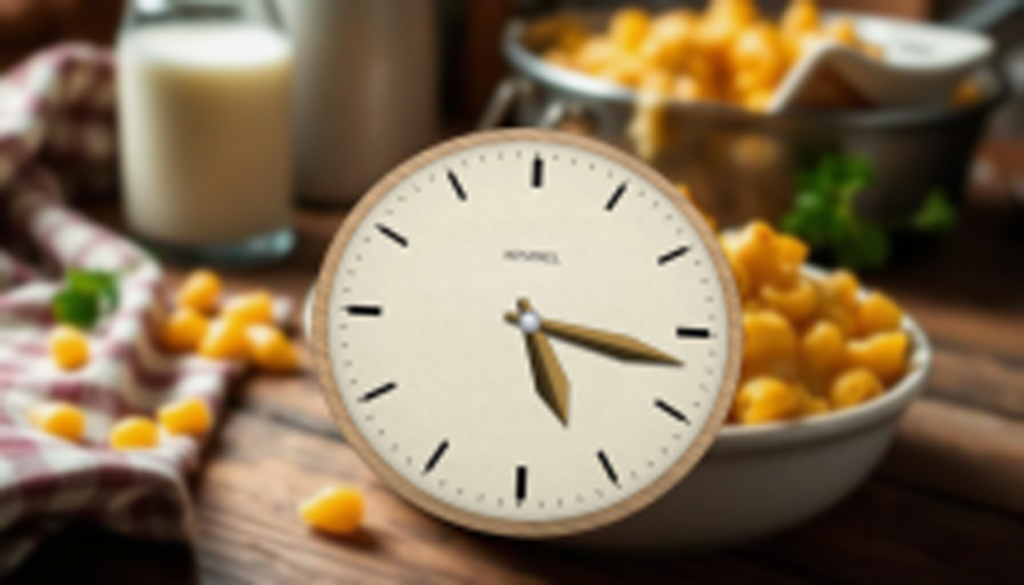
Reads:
{"hour": 5, "minute": 17}
